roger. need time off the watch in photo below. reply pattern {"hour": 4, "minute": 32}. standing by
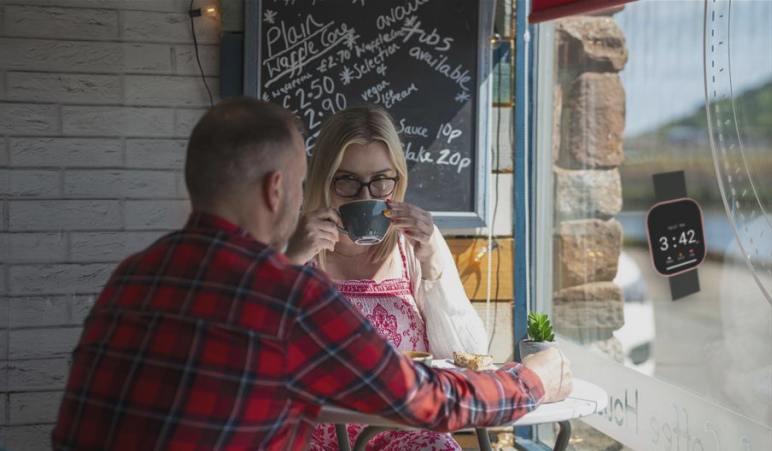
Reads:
{"hour": 3, "minute": 42}
